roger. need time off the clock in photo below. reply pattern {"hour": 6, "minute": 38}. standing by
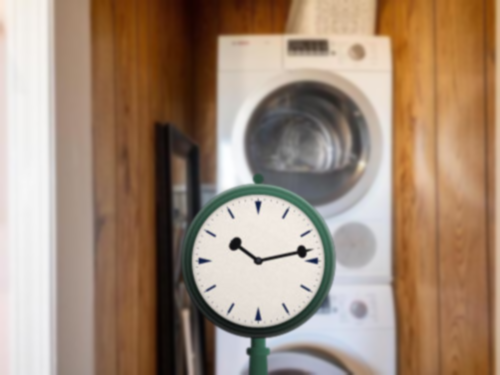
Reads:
{"hour": 10, "minute": 13}
